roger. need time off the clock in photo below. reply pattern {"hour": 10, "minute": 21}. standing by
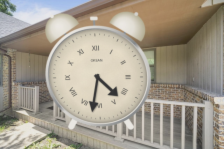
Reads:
{"hour": 4, "minute": 32}
